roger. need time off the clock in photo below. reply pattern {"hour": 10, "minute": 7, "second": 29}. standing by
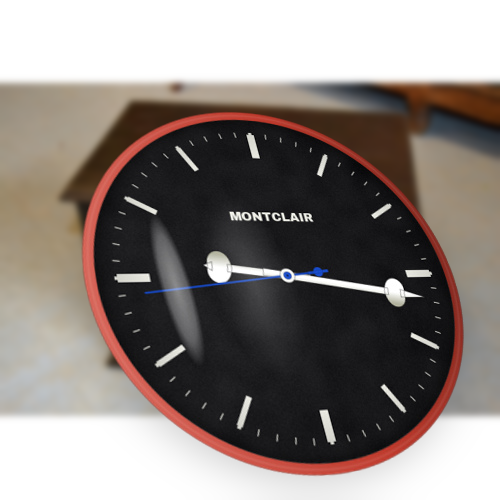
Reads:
{"hour": 9, "minute": 16, "second": 44}
